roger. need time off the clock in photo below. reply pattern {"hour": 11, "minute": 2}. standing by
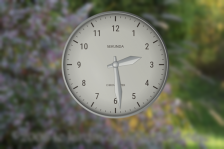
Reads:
{"hour": 2, "minute": 29}
